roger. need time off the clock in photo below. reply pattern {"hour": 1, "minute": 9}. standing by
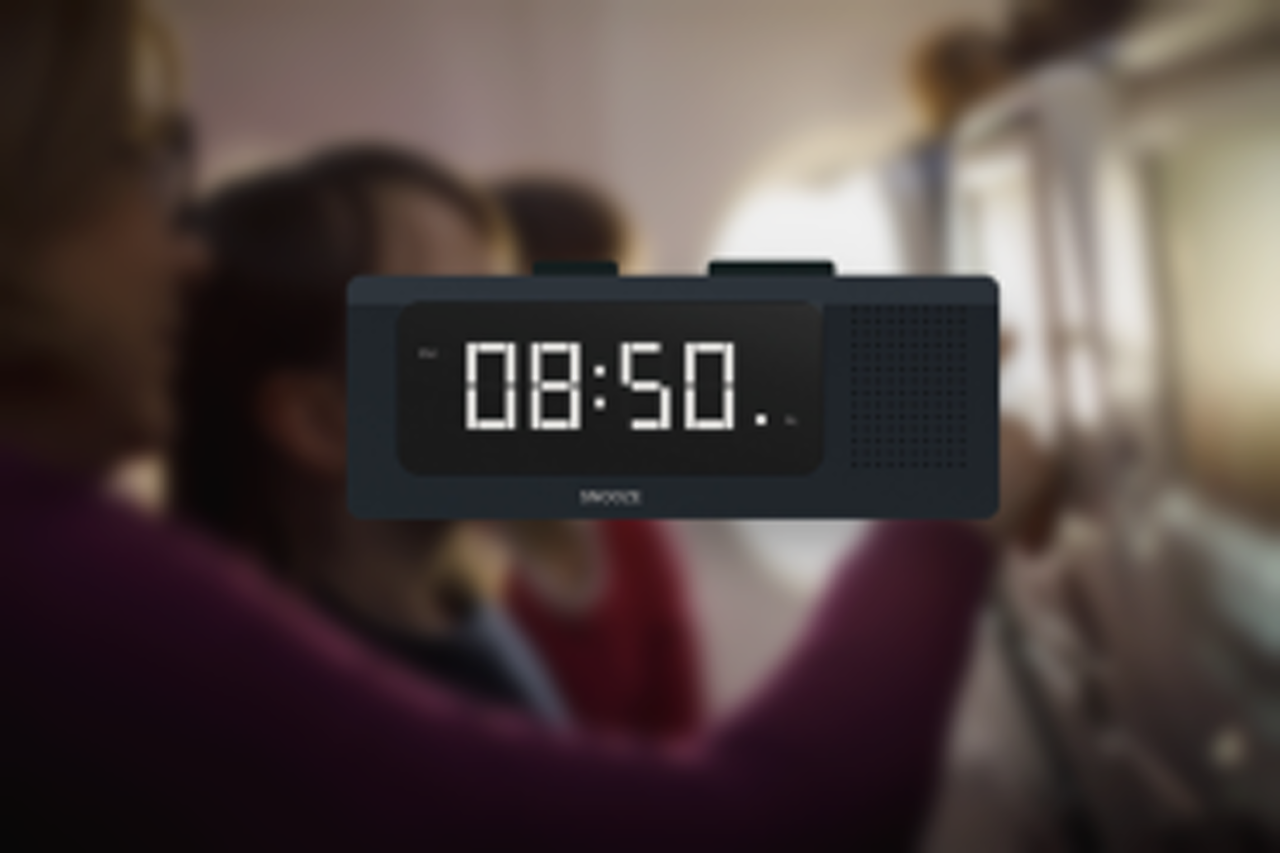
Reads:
{"hour": 8, "minute": 50}
